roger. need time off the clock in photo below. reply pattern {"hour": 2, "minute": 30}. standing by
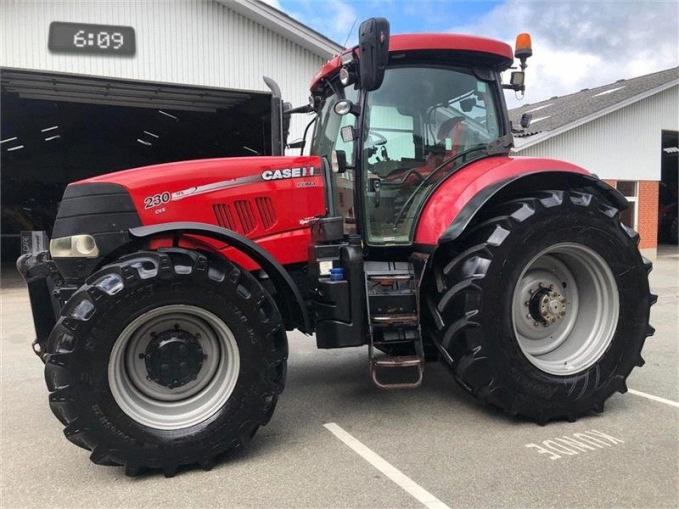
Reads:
{"hour": 6, "minute": 9}
